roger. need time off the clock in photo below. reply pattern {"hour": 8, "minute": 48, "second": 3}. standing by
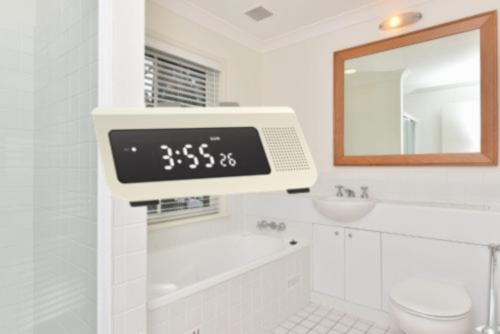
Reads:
{"hour": 3, "minute": 55, "second": 26}
